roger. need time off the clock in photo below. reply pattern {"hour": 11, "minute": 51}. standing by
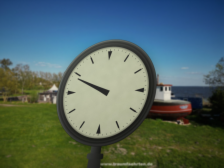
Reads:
{"hour": 9, "minute": 49}
